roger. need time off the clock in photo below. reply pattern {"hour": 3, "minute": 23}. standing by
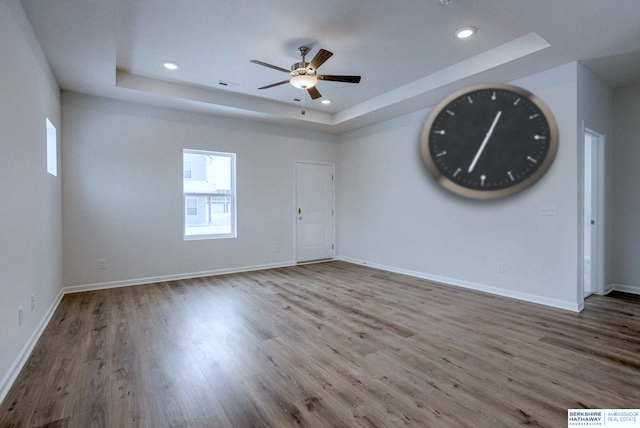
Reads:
{"hour": 12, "minute": 33}
